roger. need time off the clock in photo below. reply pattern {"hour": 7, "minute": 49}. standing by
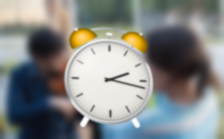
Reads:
{"hour": 2, "minute": 17}
